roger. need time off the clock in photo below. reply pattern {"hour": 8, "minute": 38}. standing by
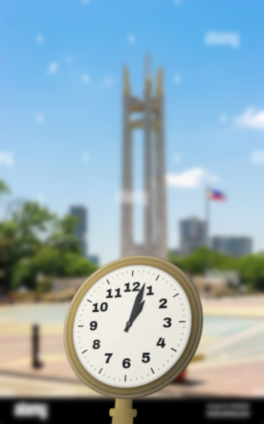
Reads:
{"hour": 1, "minute": 3}
